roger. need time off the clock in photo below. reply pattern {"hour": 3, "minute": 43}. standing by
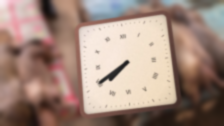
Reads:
{"hour": 7, "minute": 40}
